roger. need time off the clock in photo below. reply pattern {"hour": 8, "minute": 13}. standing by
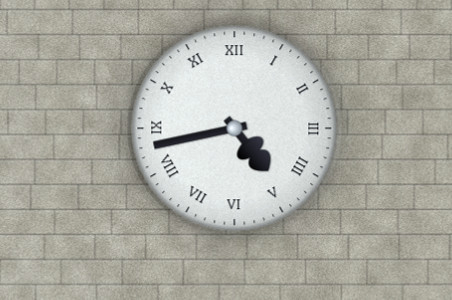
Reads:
{"hour": 4, "minute": 43}
